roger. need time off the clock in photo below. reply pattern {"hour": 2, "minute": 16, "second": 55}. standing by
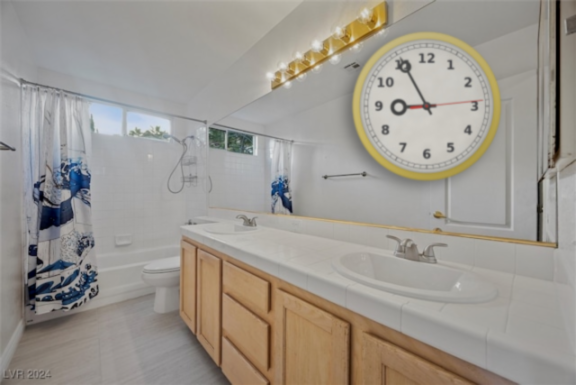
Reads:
{"hour": 8, "minute": 55, "second": 14}
